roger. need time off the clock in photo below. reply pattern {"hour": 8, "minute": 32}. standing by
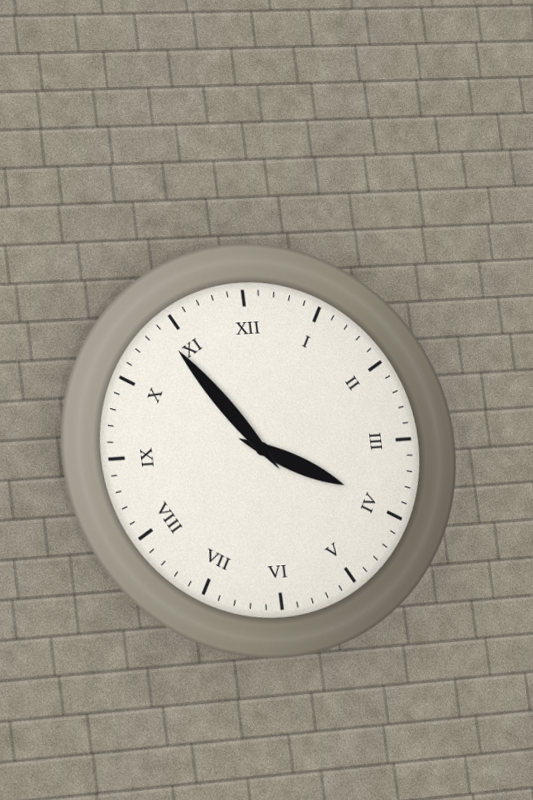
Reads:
{"hour": 3, "minute": 54}
